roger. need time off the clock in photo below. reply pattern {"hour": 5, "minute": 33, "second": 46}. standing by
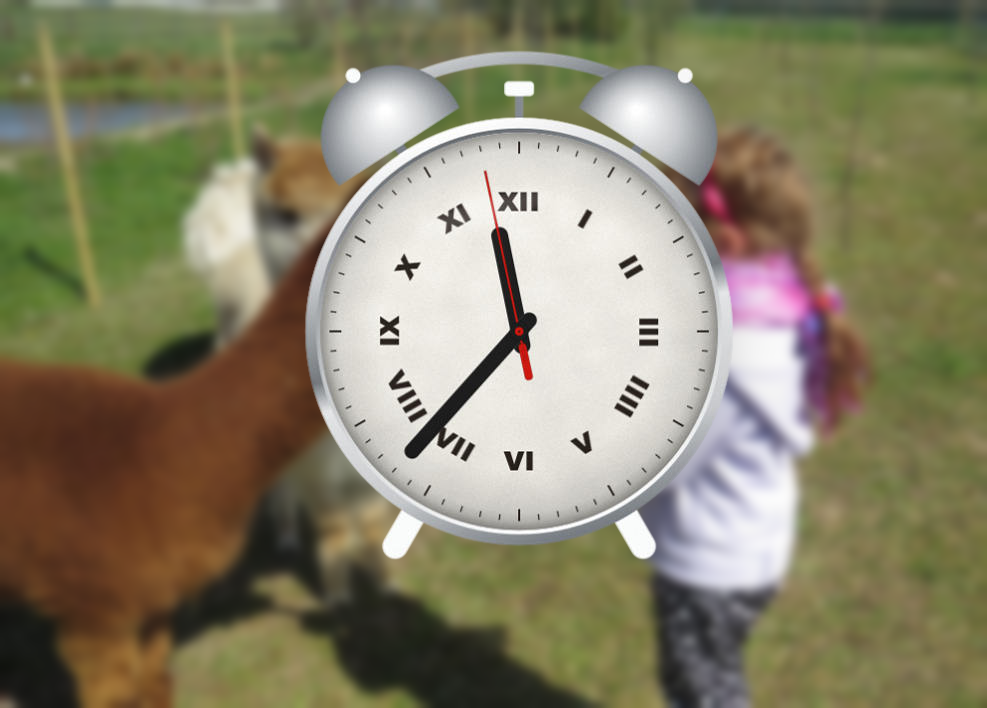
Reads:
{"hour": 11, "minute": 36, "second": 58}
